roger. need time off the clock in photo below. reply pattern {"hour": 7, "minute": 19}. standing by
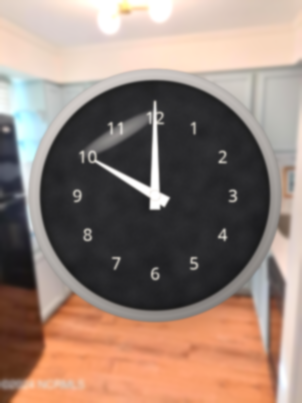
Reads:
{"hour": 10, "minute": 0}
